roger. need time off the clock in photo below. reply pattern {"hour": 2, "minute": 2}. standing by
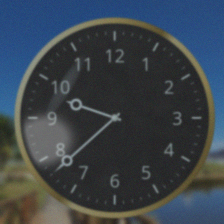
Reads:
{"hour": 9, "minute": 38}
